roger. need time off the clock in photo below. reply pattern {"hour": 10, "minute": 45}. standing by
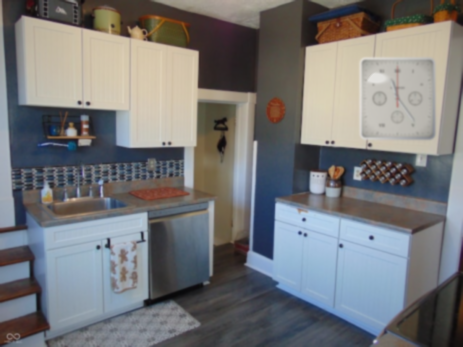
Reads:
{"hour": 11, "minute": 24}
